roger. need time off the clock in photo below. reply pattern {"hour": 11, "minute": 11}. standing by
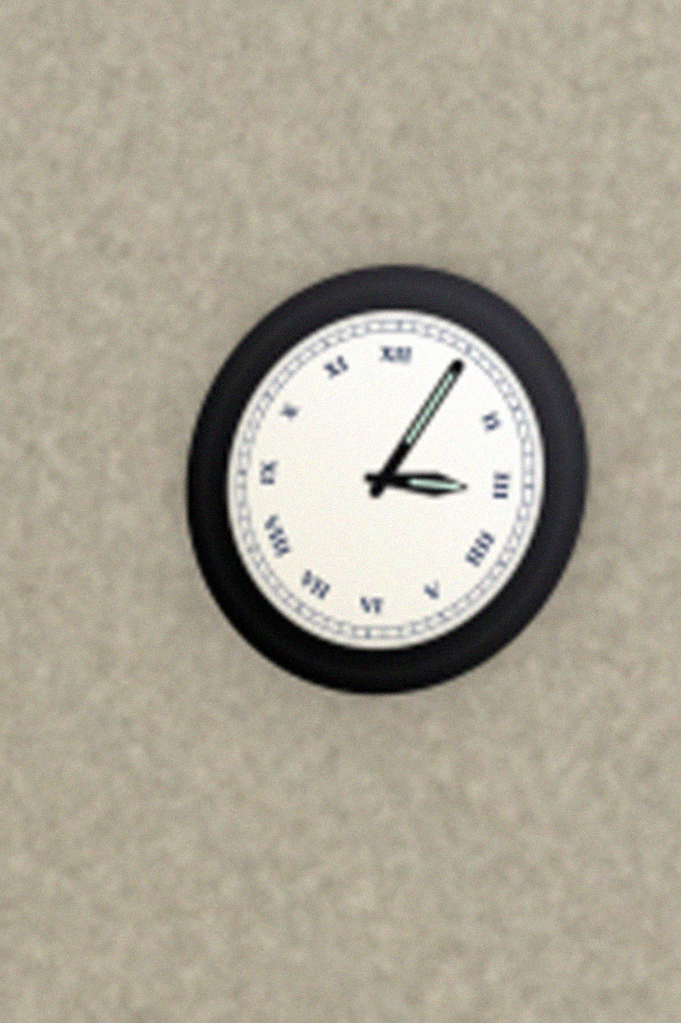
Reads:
{"hour": 3, "minute": 5}
